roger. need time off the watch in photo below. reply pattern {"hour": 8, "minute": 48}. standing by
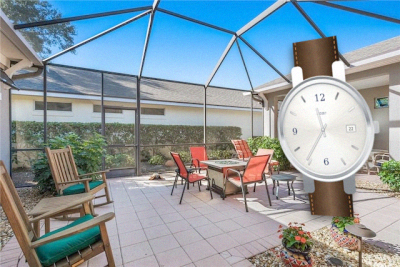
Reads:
{"hour": 11, "minute": 36}
